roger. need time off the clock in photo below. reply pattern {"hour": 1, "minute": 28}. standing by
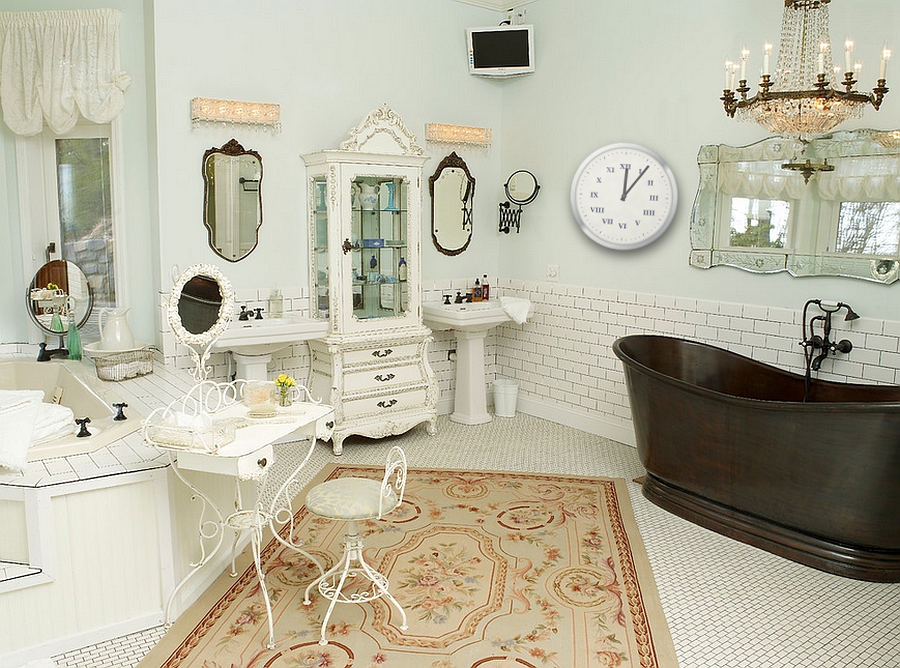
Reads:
{"hour": 12, "minute": 6}
